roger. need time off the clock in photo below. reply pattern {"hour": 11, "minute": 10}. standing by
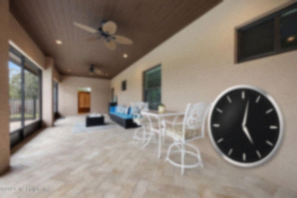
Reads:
{"hour": 5, "minute": 2}
